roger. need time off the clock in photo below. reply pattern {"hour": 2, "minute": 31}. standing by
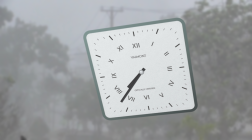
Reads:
{"hour": 7, "minute": 37}
